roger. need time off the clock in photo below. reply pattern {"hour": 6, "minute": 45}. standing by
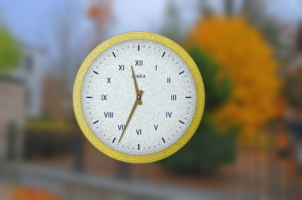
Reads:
{"hour": 11, "minute": 34}
